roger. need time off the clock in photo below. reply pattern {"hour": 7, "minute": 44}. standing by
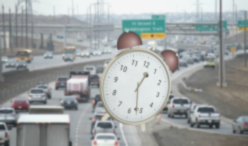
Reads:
{"hour": 12, "minute": 27}
